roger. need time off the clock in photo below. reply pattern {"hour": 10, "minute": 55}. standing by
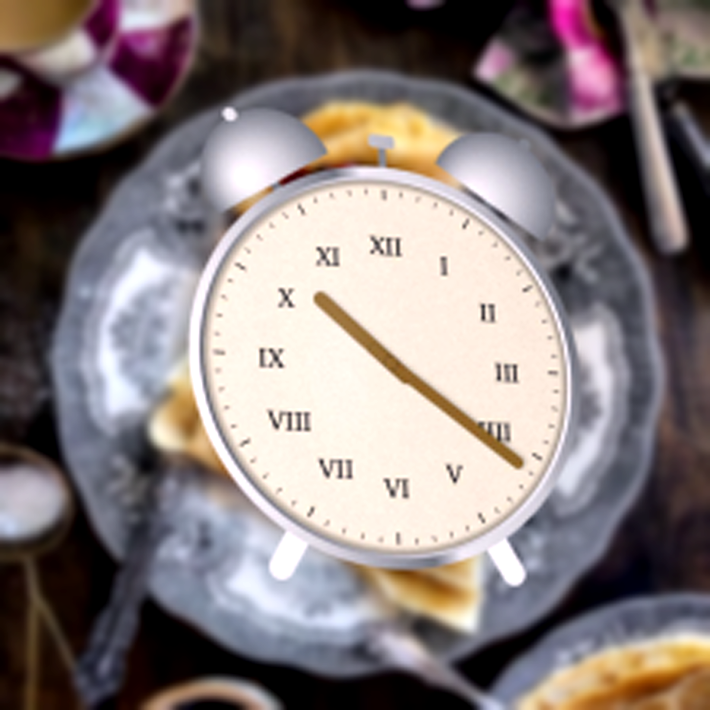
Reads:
{"hour": 10, "minute": 21}
